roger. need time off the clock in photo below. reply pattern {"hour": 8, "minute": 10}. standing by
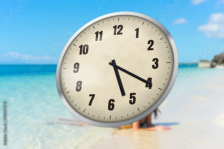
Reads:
{"hour": 5, "minute": 20}
